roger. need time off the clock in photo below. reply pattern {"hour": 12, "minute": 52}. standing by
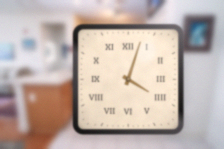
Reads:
{"hour": 4, "minute": 3}
